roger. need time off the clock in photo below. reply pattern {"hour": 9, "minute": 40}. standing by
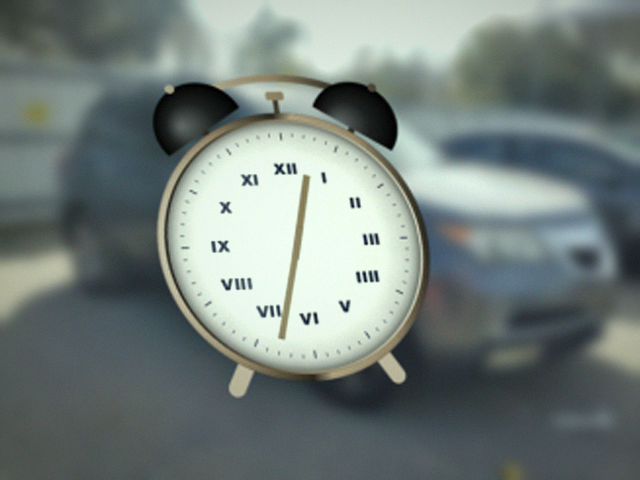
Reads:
{"hour": 12, "minute": 33}
